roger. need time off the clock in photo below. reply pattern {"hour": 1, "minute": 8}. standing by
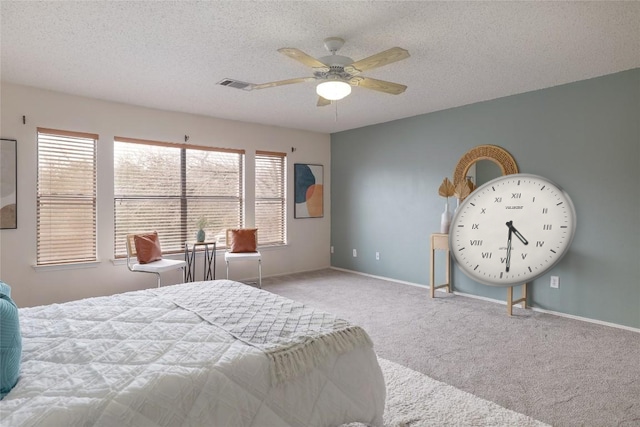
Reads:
{"hour": 4, "minute": 29}
